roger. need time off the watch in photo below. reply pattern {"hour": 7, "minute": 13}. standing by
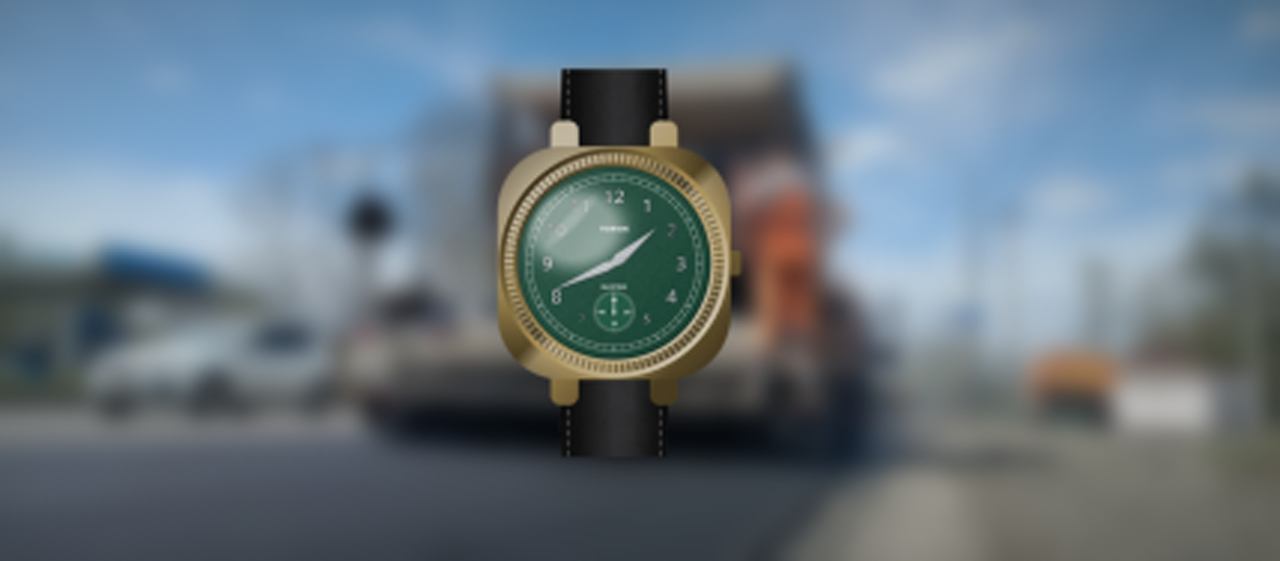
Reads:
{"hour": 1, "minute": 41}
